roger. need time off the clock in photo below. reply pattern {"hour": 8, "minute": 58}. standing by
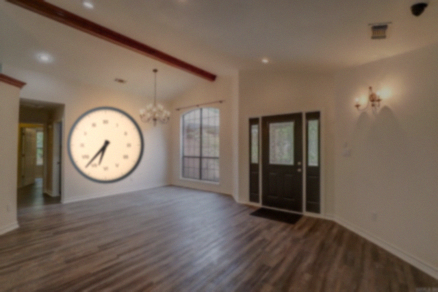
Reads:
{"hour": 6, "minute": 37}
